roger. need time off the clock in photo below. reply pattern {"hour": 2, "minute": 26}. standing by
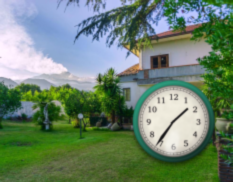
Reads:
{"hour": 1, "minute": 36}
